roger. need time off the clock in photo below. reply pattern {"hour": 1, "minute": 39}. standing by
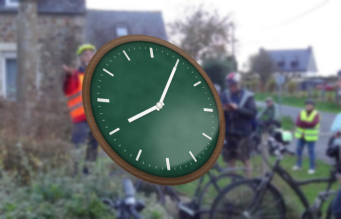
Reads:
{"hour": 8, "minute": 5}
